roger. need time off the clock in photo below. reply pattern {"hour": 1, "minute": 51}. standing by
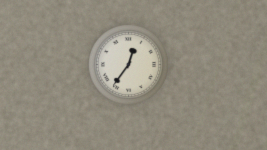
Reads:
{"hour": 12, "minute": 36}
